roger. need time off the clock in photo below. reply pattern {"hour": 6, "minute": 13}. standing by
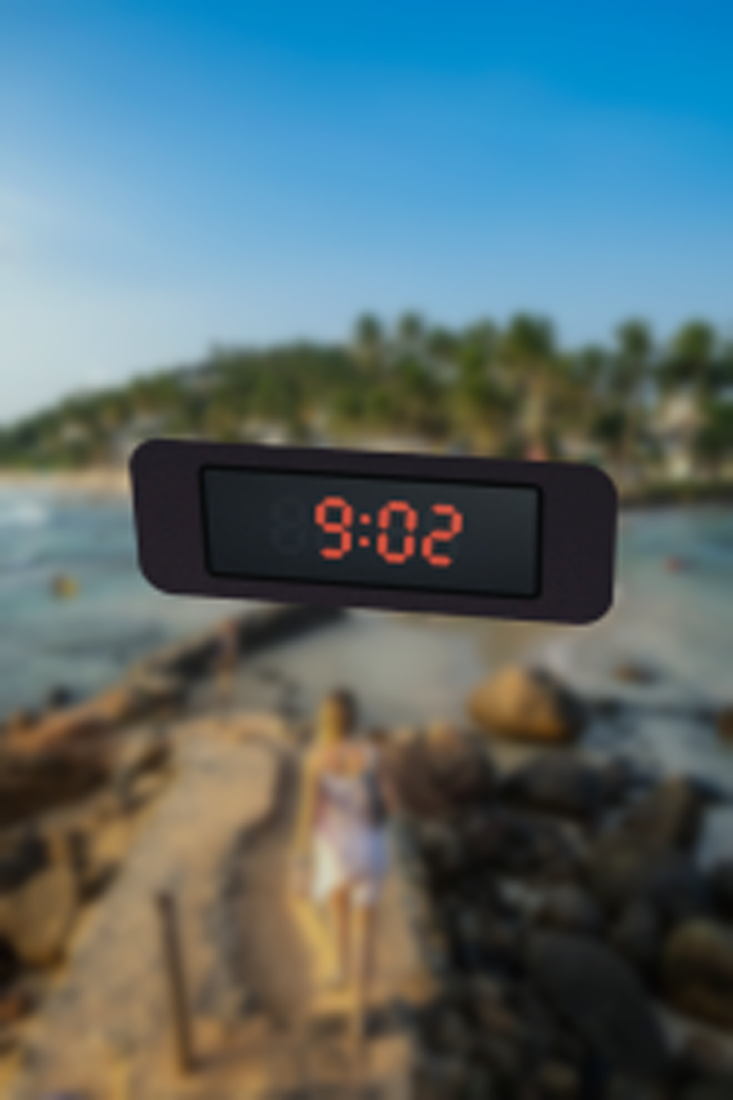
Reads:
{"hour": 9, "minute": 2}
